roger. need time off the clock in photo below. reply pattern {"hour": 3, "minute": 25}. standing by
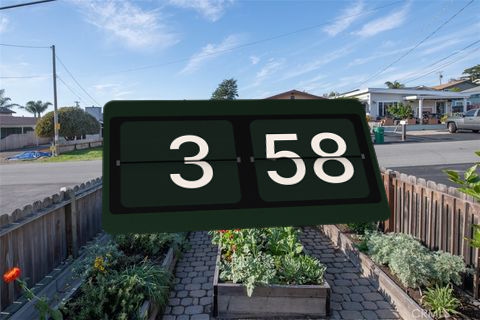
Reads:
{"hour": 3, "minute": 58}
